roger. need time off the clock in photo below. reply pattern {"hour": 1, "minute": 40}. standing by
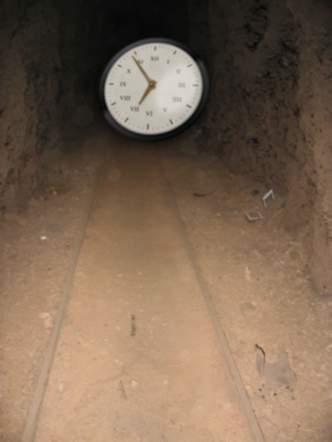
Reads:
{"hour": 6, "minute": 54}
